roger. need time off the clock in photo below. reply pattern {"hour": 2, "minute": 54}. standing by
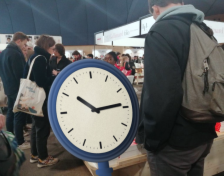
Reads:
{"hour": 10, "minute": 14}
